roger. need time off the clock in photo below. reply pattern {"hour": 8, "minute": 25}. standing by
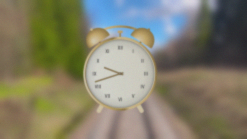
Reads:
{"hour": 9, "minute": 42}
